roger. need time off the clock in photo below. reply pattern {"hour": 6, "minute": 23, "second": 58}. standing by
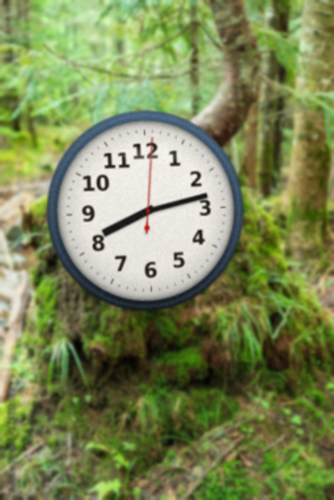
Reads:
{"hour": 8, "minute": 13, "second": 1}
